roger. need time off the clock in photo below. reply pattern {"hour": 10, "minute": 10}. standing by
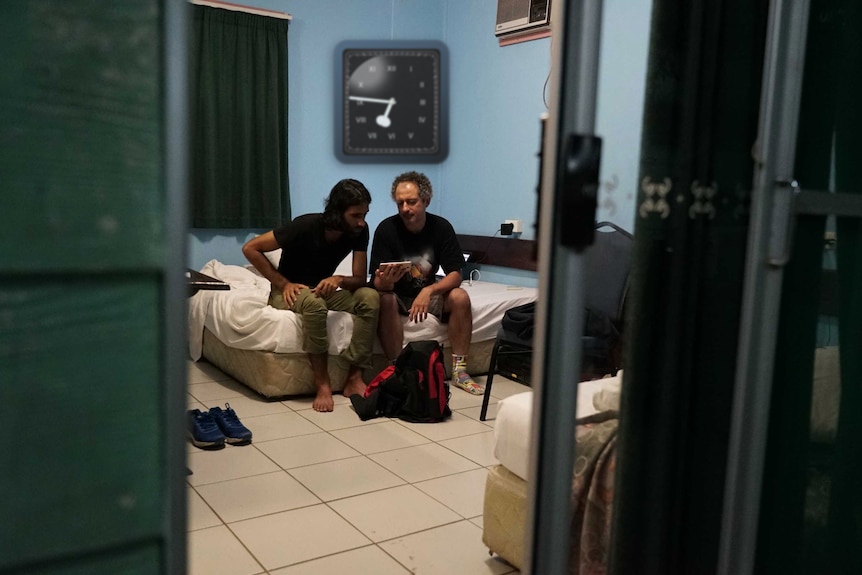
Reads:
{"hour": 6, "minute": 46}
